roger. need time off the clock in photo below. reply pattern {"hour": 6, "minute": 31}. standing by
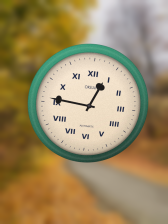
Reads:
{"hour": 12, "minute": 46}
